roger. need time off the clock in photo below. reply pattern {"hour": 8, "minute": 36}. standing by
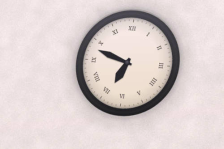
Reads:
{"hour": 6, "minute": 48}
